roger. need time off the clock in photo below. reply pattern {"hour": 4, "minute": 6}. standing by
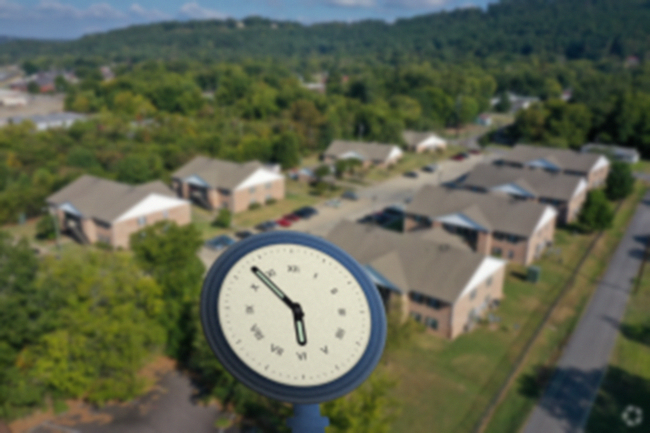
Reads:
{"hour": 5, "minute": 53}
